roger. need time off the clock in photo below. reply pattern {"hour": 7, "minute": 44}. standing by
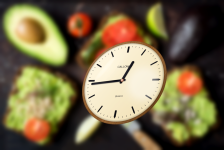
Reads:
{"hour": 12, "minute": 44}
